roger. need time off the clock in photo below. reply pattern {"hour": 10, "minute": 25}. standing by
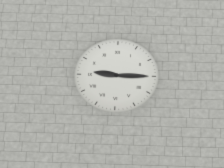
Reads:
{"hour": 9, "minute": 15}
